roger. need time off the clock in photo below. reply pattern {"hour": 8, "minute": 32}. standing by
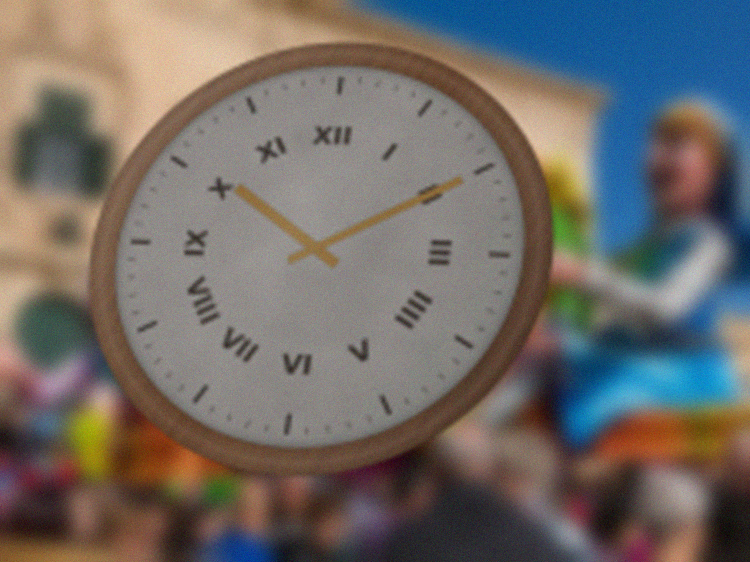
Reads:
{"hour": 10, "minute": 10}
